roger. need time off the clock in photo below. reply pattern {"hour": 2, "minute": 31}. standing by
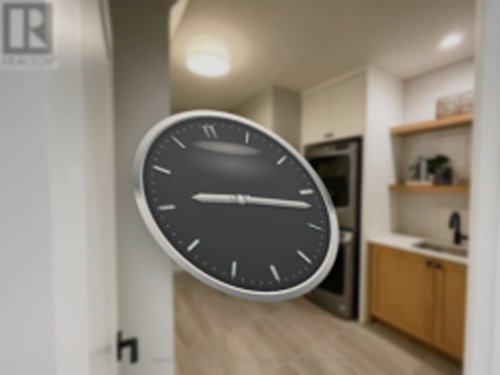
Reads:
{"hour": 9, "minute": 17}
